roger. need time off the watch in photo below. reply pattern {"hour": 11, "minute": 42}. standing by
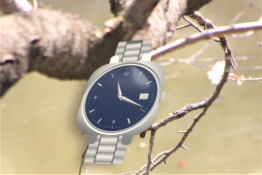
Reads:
{"hour": 11, "minute": 19}
